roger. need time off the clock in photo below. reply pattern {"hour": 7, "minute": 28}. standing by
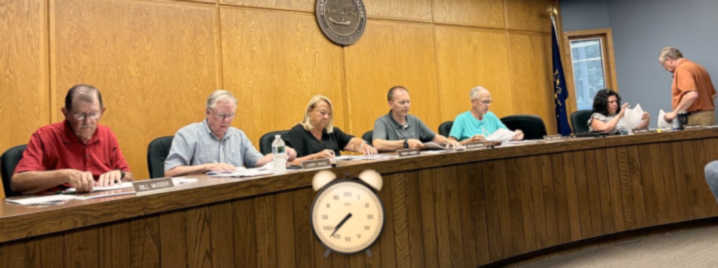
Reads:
{"hour": 7, "minute": 37}
